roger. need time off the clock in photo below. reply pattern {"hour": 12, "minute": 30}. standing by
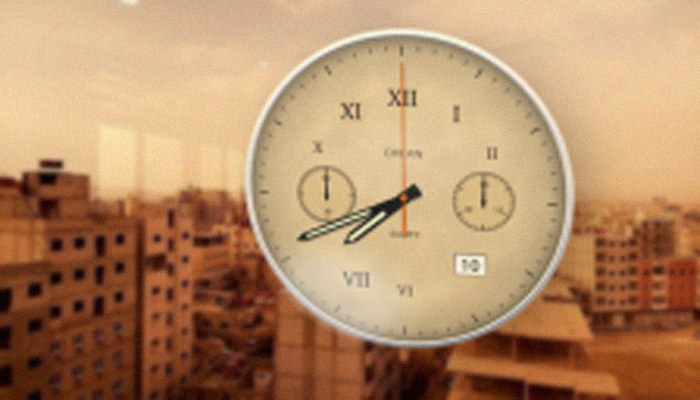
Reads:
{"hour": 7, "minute": 41}
